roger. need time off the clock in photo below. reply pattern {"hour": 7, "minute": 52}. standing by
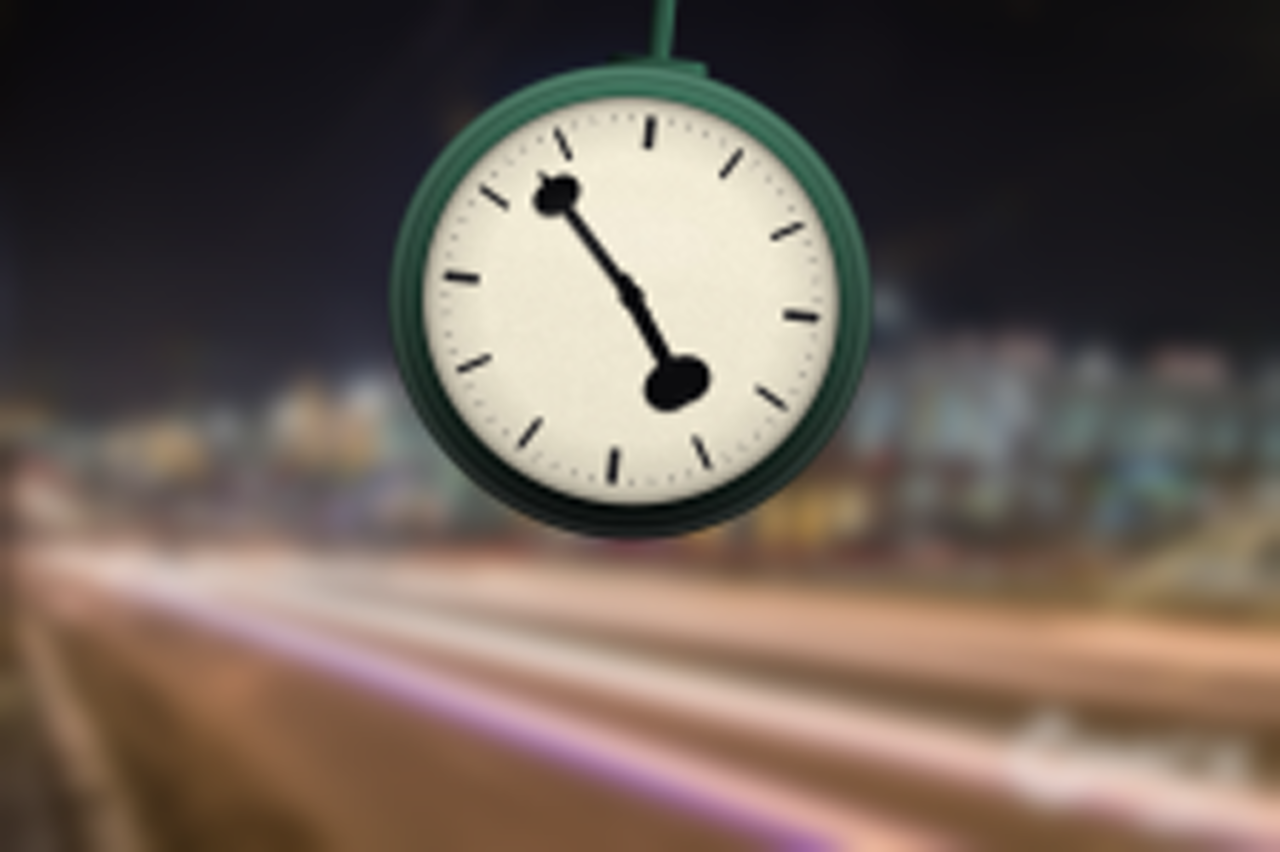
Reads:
{"hour": 4, "minute": 53}
